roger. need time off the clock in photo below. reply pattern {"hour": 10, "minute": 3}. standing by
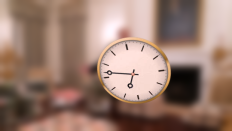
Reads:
{"hour": 6, "minute": 47}
